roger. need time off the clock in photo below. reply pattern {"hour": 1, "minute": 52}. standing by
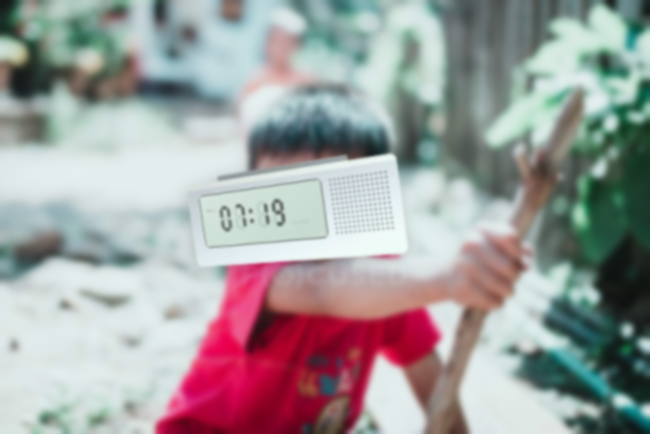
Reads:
{"hour": 7, "minute": 19}
